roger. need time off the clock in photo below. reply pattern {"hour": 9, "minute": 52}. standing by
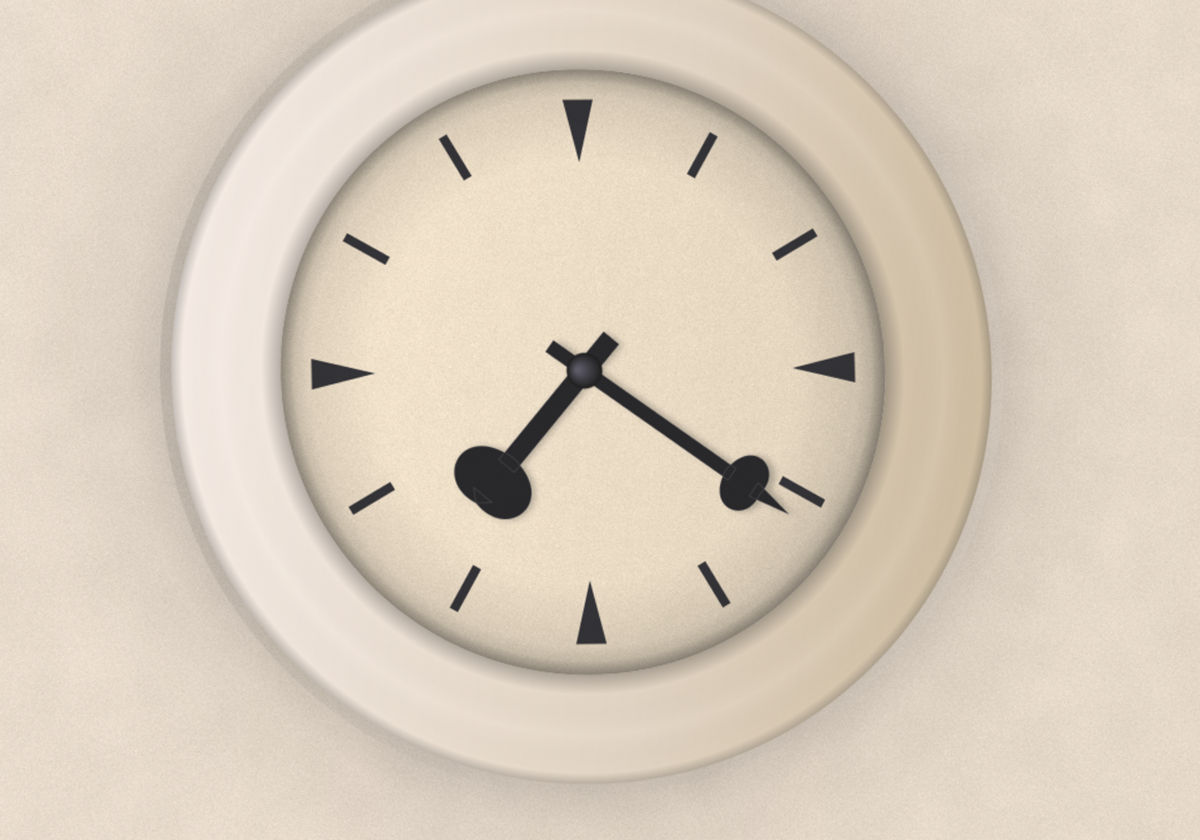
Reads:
{"hour": 7, "minute": 21}
